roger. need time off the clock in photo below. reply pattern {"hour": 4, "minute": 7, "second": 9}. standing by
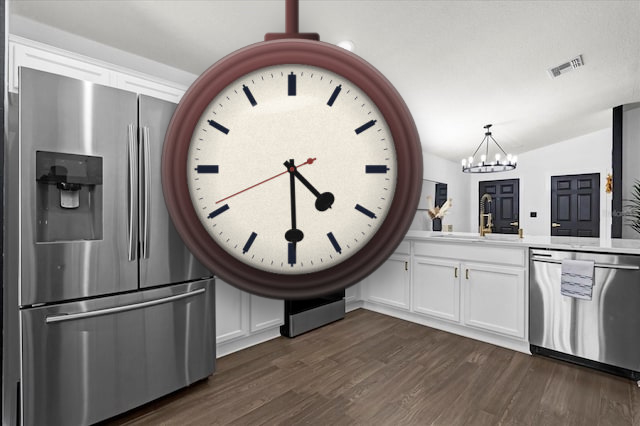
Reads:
{"hour": 4, "minute": 29, "second": 41}
